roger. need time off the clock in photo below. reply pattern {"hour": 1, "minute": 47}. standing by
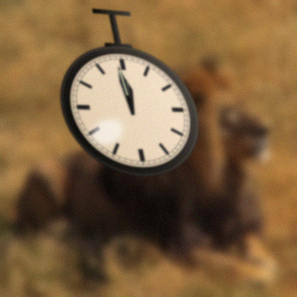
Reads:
{"hour": 11, "minute": 59}
